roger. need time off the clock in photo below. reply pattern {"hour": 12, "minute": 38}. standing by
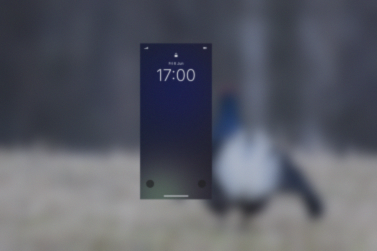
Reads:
{"hour": 17, "minute": 0}
